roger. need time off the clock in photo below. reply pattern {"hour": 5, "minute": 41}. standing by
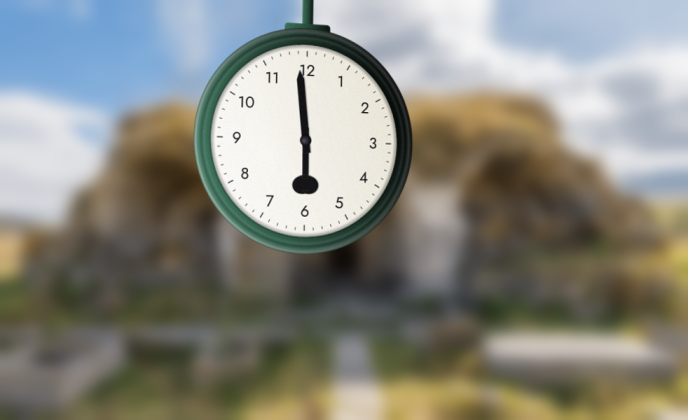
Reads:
{"hour": 5, "minute": 59}
